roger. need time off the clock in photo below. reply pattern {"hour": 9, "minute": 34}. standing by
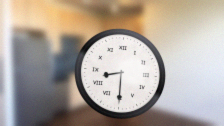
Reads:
{"hour": 8, "minute": 30}
